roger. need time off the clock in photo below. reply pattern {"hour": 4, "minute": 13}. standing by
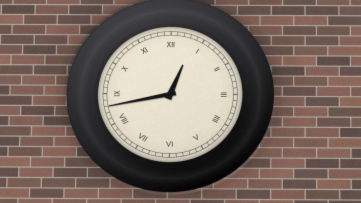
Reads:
{"hour": 12, "minute": 43}
